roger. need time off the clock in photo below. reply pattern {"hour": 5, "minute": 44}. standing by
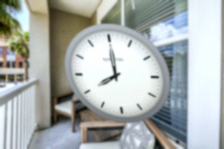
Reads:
{"hour": 8, "minute": 0}
